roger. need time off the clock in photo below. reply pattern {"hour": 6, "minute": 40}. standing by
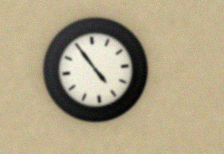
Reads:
{"hour": 4, "minute": 55}
